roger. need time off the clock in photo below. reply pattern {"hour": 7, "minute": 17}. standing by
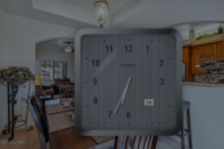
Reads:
{"hour": 6, "minute": 34}
